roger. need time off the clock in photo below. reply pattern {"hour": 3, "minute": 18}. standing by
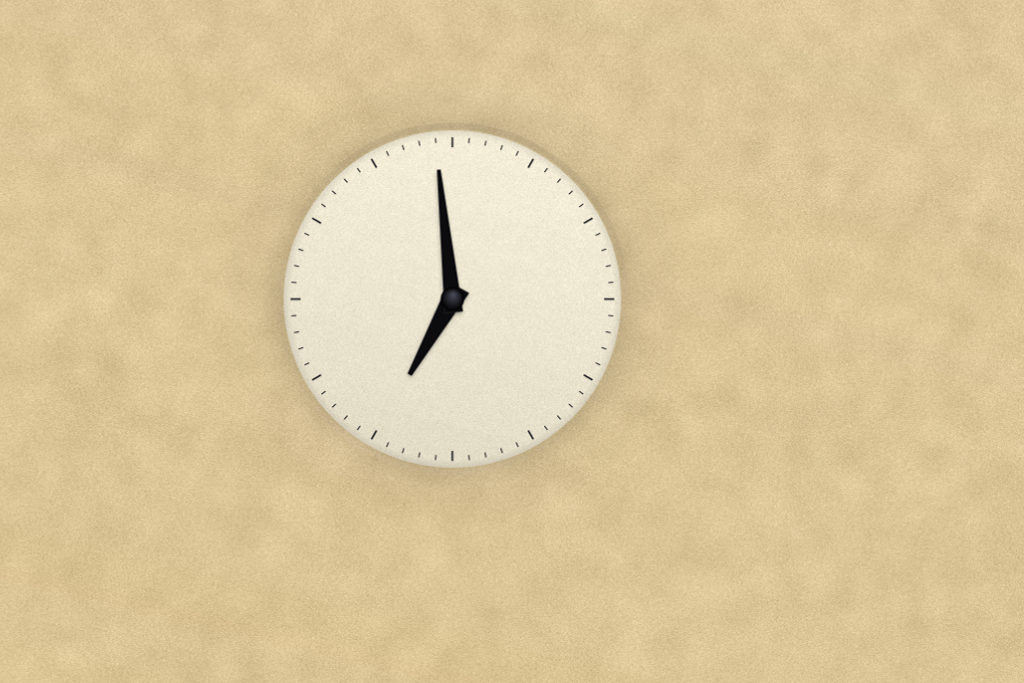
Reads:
{"hour": 6, "minute": 59}
